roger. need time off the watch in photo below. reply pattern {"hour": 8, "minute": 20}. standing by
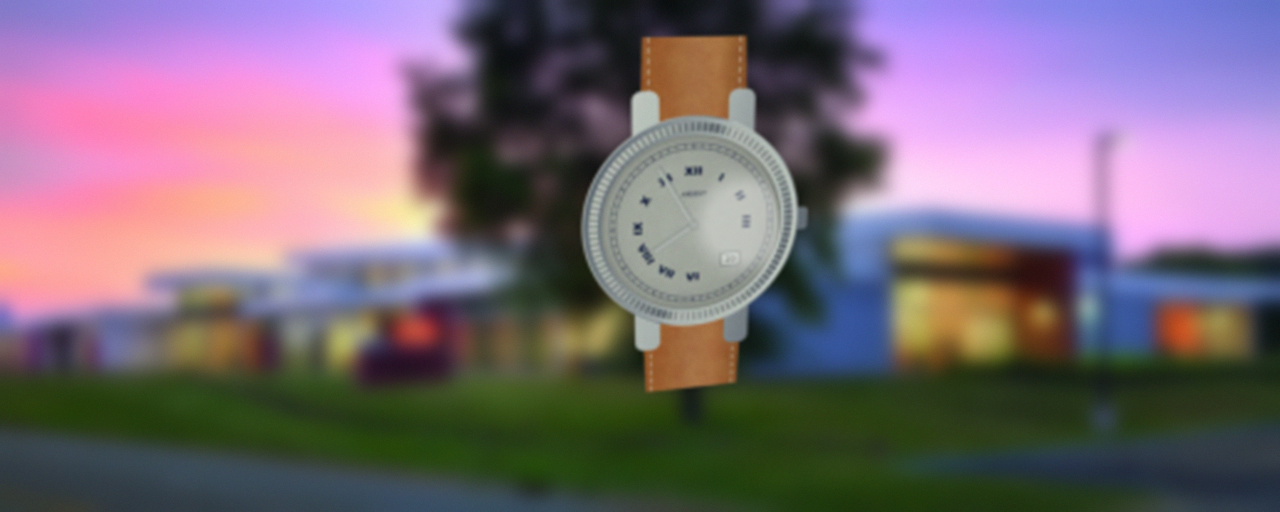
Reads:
{"hour": 7, "minute": 55}
